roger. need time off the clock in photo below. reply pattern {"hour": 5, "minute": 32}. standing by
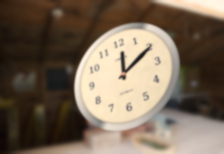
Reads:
{"hour": 12, "minute": 10}
